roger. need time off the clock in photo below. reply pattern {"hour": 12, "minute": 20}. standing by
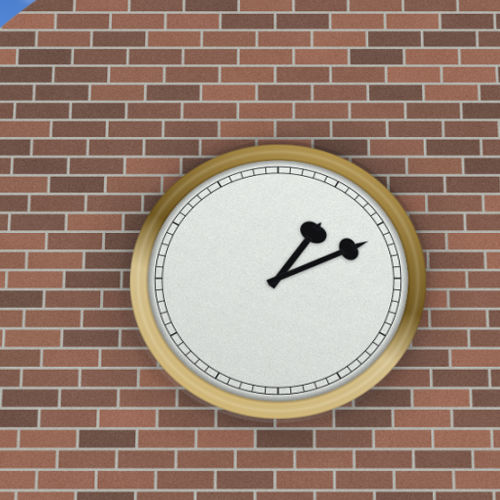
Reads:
{"hour": 1, "minute": 11}
